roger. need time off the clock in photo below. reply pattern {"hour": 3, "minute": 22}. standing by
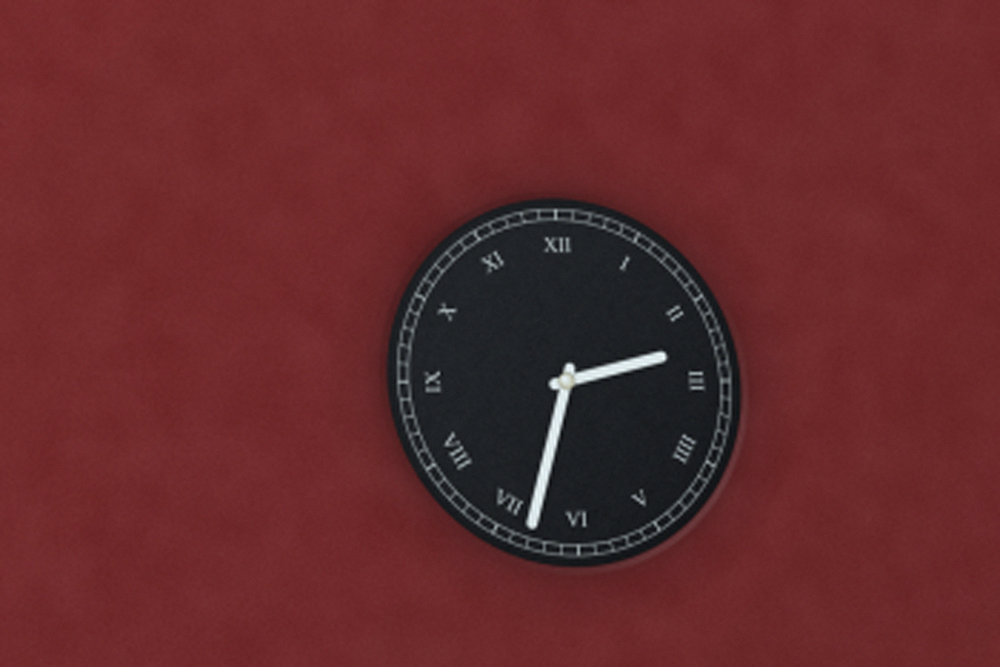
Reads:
{"hour": 2, "minute": 33}
